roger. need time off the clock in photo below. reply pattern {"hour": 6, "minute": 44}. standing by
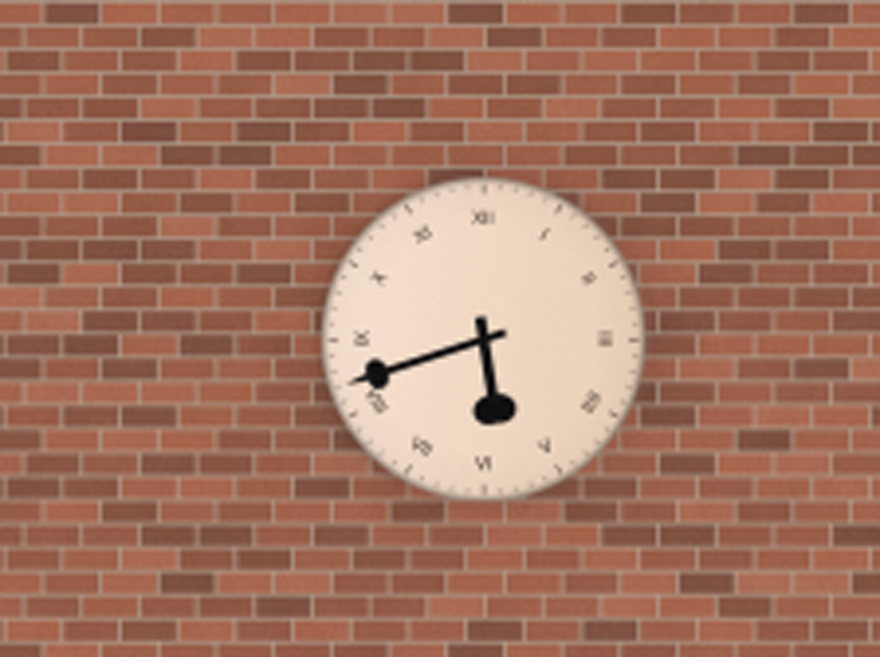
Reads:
{"hour": 5, "minute": 42}
